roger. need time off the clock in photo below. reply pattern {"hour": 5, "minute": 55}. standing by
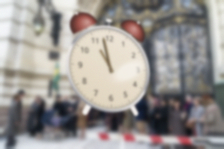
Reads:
{"hour": 10, "minute": 58}
